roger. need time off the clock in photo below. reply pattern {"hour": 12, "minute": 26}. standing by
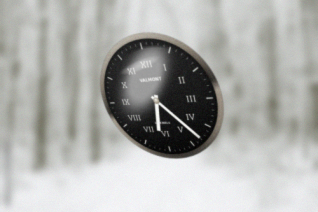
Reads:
{"hour": 6, "minute": 23}
